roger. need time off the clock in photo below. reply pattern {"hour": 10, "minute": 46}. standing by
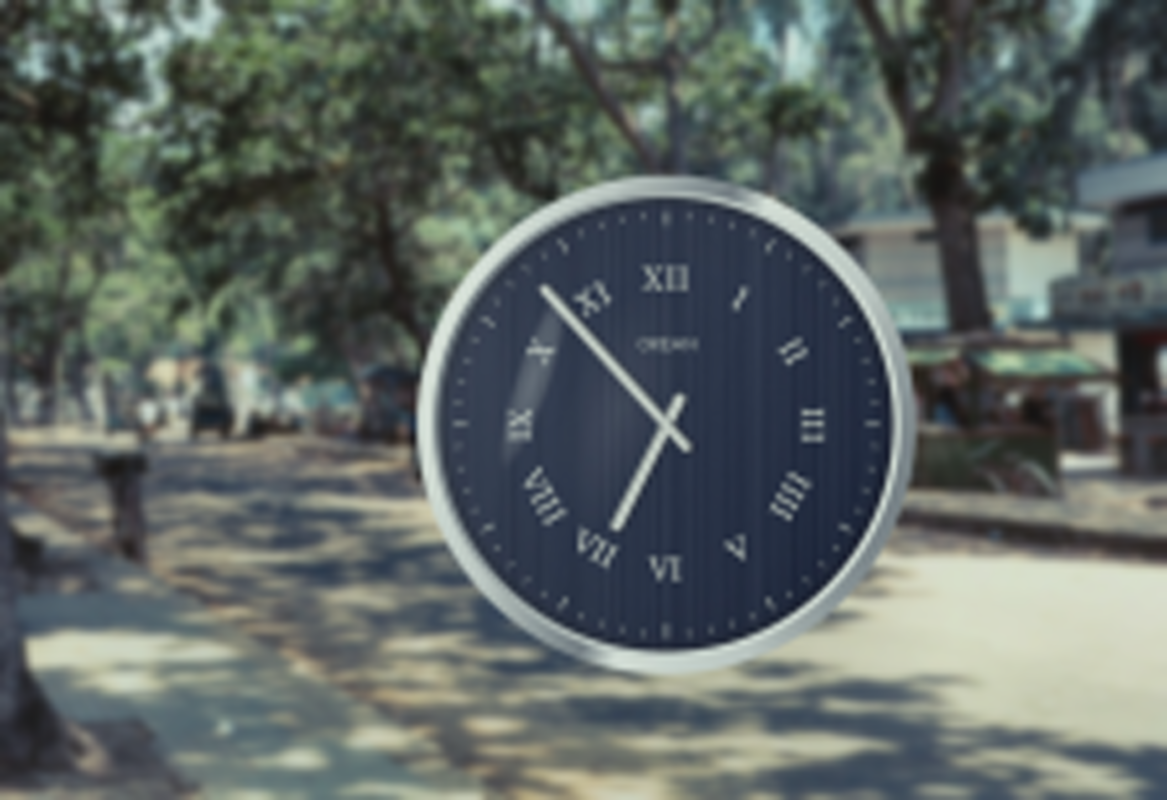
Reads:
{"hour": 6, "minute": 53}
